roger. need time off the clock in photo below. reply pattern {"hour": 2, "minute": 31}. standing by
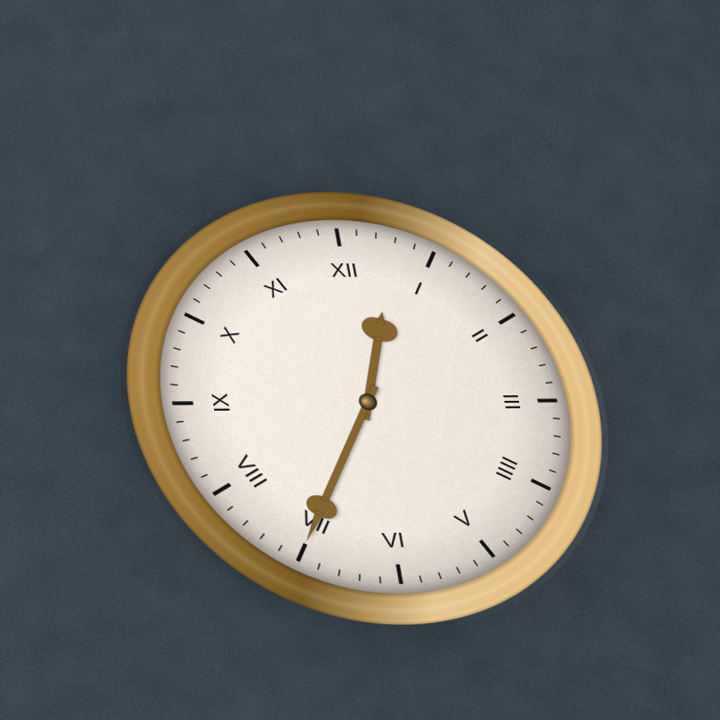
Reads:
{"hour": 12, "minute": 35}
